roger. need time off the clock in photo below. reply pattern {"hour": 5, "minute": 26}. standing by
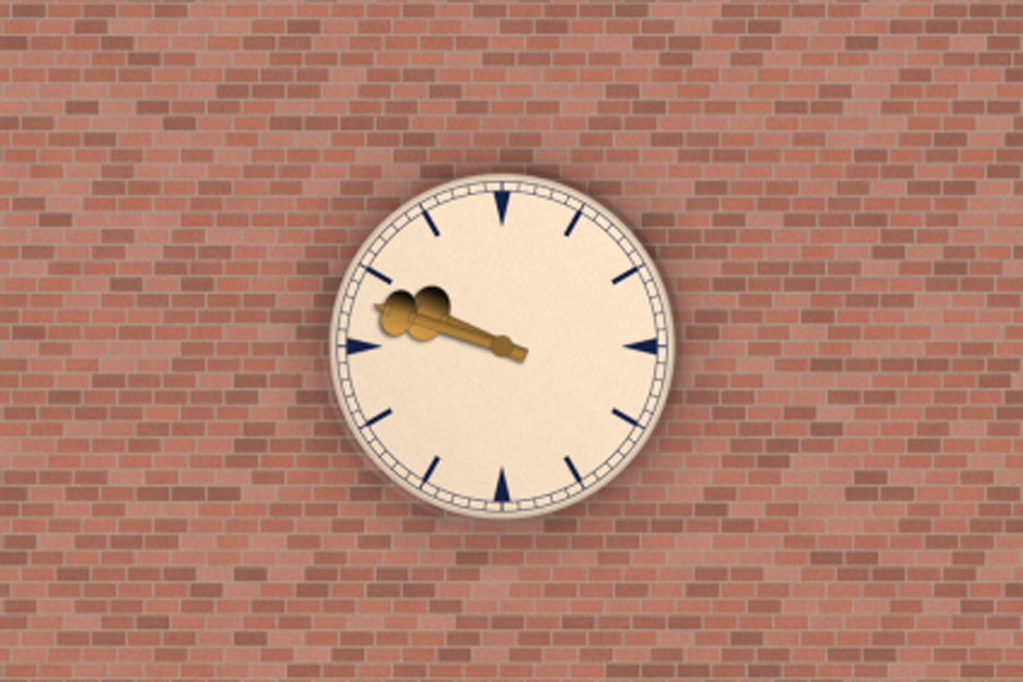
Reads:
{"hour": 9, "minute": 48}
